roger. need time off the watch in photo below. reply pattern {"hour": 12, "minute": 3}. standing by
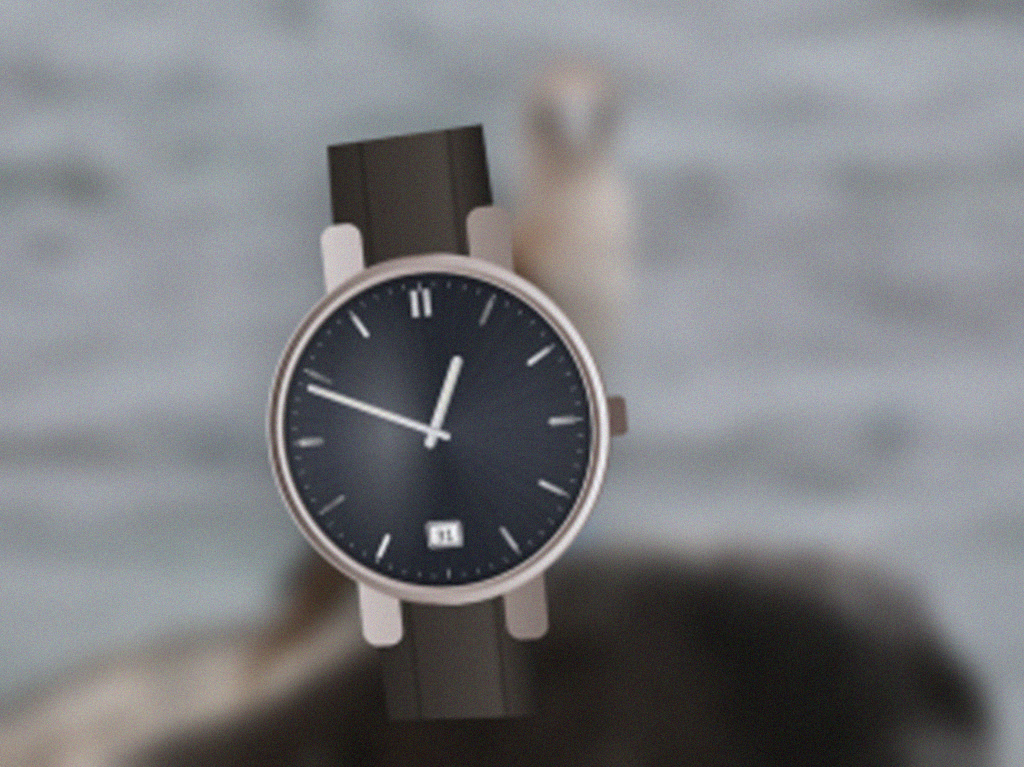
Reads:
{"hour": 12, "minute": 49}
